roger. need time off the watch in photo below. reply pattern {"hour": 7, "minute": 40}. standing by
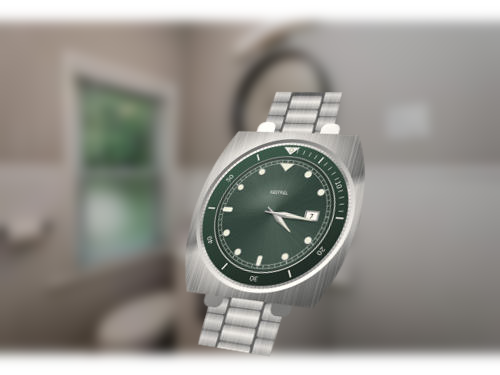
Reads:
{"hour": 4, "minute": 16}
